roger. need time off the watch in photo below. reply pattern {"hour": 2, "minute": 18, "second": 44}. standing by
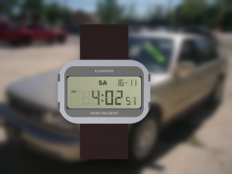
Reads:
{"hour": 4, "minute": 2, "second": 51}
